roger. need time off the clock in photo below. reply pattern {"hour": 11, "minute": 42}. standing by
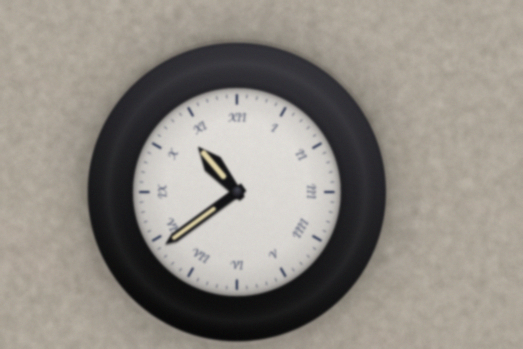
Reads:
{"hour": 10, "minute": 39}
